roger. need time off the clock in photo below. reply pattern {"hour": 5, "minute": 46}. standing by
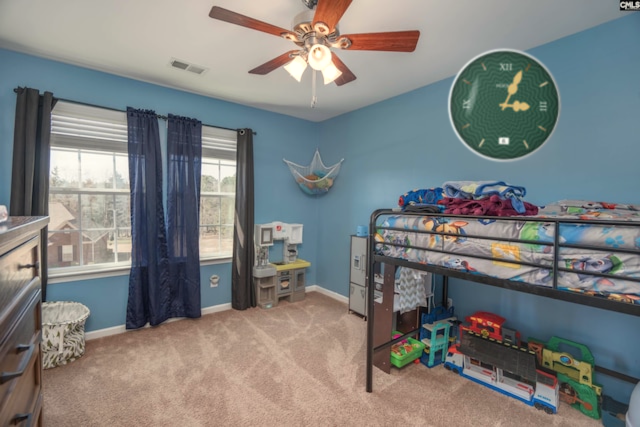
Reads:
{"hour": 3, "minute": 4}
